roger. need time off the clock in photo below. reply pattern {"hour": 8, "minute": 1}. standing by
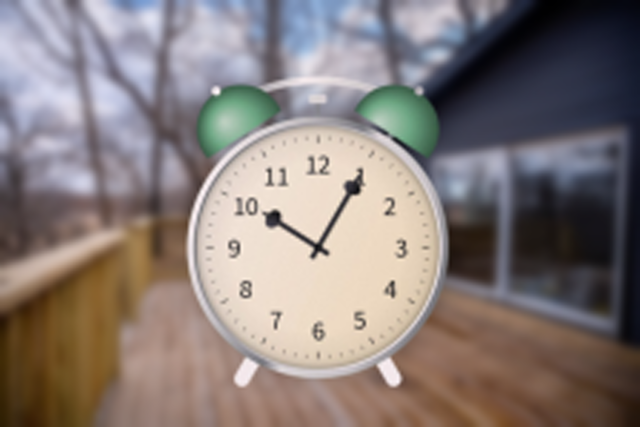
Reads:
{"hour": 10, "minute": 5}
